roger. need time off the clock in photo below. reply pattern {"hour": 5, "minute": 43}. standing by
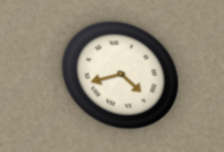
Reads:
{"hour": 4, "minute": 43}
